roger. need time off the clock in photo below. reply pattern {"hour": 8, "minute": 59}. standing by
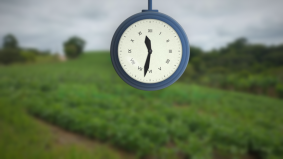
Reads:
{"hour": 11, "minute": 32}
